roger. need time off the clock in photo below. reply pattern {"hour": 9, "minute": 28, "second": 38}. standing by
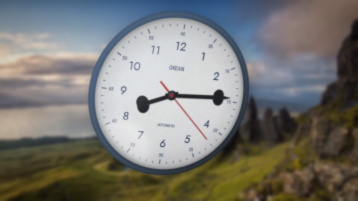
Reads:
{"hour": 8, "minute": 14, "second": 22}
